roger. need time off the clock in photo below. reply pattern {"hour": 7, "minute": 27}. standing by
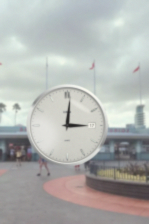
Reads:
{"hour": 3, "minute": 1}
